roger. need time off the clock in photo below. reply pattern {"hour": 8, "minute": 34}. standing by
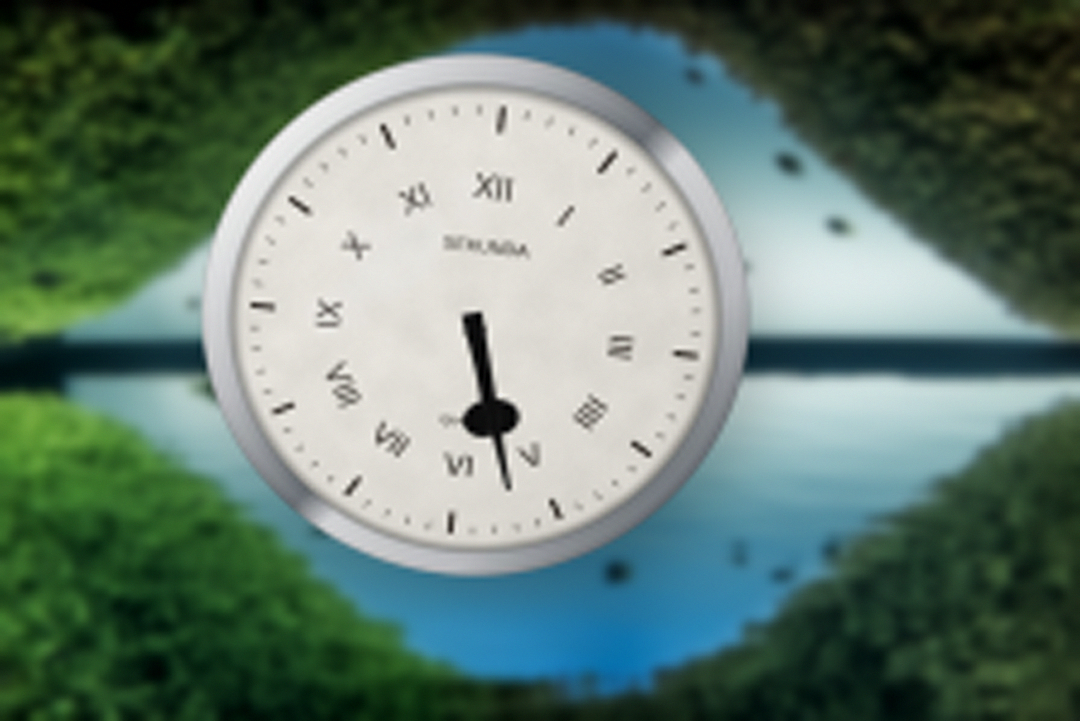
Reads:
{"hour": 5, "minute": 27}
